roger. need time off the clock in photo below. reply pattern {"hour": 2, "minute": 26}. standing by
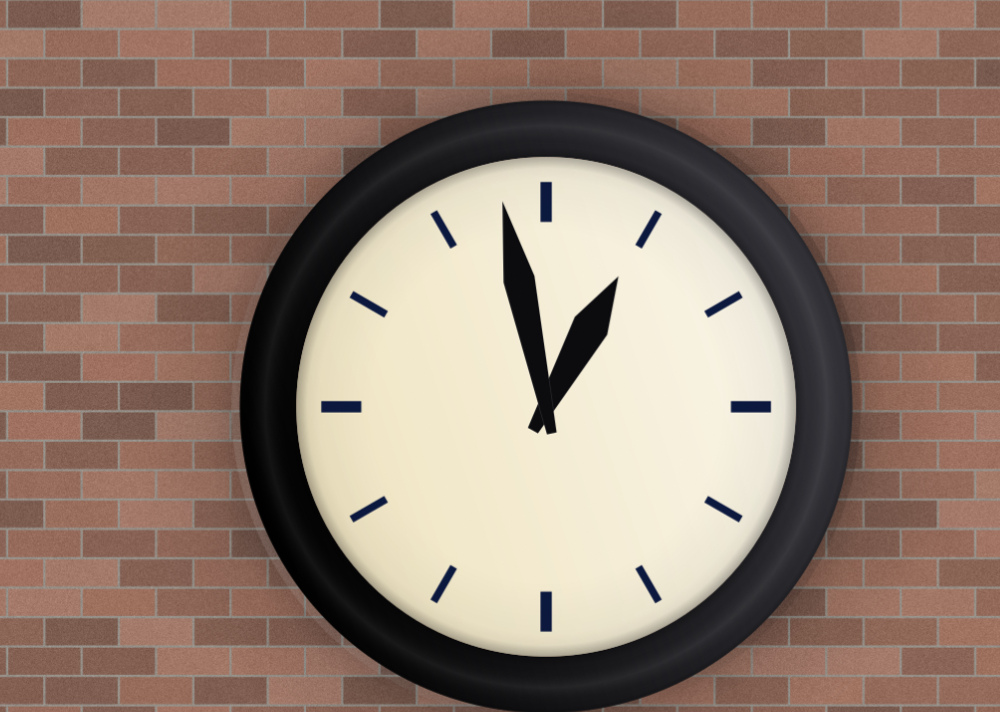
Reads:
{"hour": 12, "minute": 58}
